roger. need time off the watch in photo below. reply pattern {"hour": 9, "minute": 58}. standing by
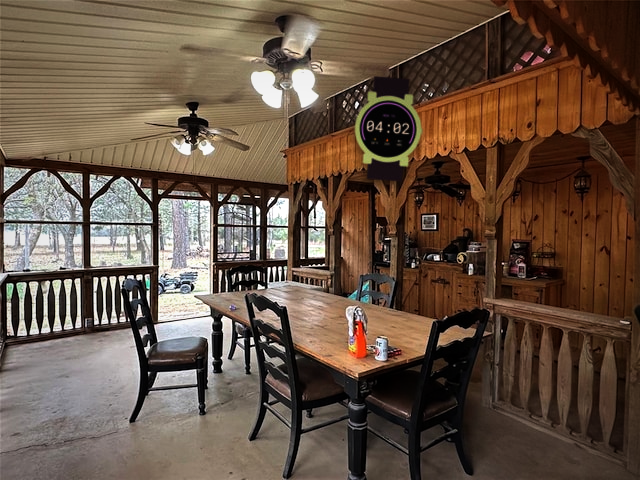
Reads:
{"hour": 4, "minute": 2}
